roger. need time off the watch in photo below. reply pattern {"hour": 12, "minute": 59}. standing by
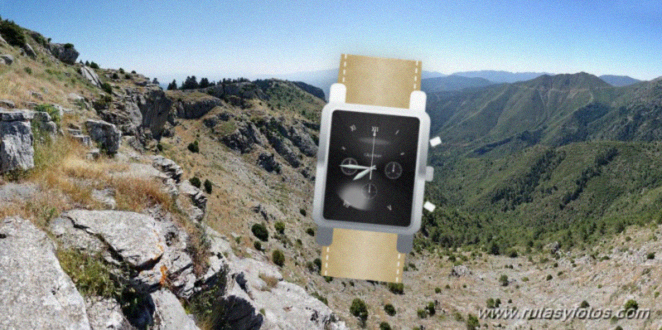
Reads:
{"hour": 7, "minute": 45}
